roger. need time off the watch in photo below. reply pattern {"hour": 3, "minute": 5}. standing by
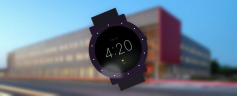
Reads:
{"hour": 4, "minute": 20}
